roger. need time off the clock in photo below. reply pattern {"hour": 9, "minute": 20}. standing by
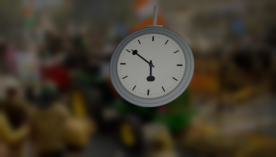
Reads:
{"hour": 5, "minute": 51}
